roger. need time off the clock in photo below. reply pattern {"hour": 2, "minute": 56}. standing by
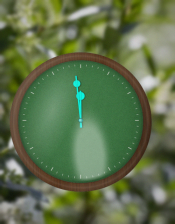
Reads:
{"hour": 11, "minute": 59}
